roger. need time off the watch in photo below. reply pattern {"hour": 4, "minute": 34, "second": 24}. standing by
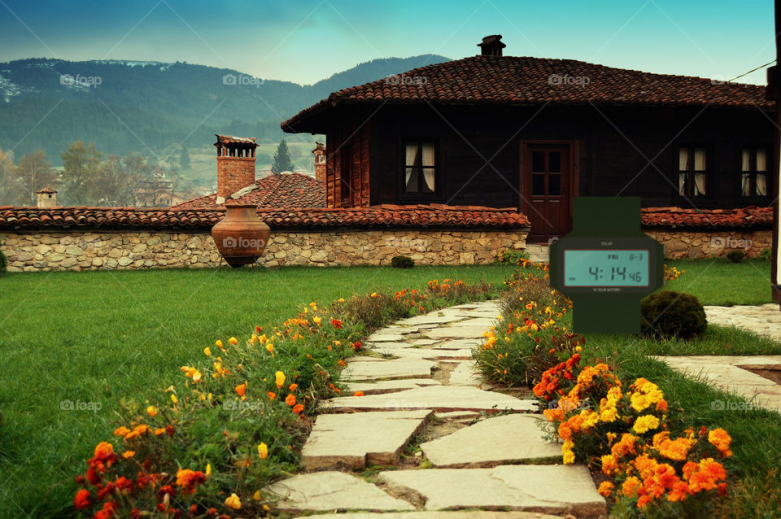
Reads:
{"hour": 4, "minute": 14, "second": 46}
